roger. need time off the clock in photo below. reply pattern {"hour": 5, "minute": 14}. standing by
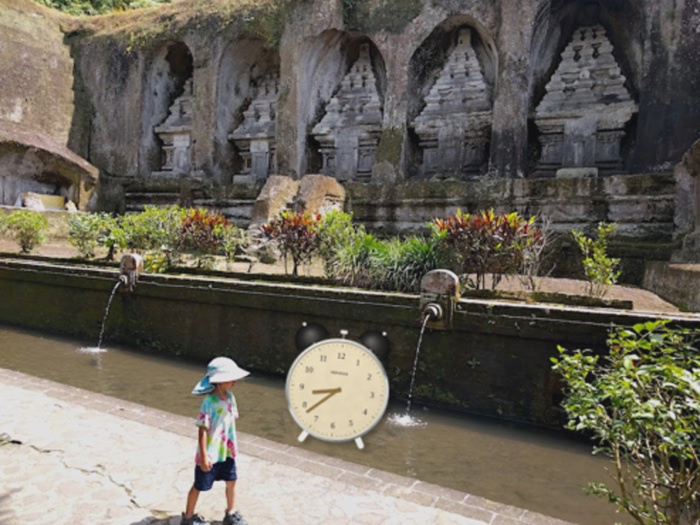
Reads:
{"hour": 8, "minute": 38}
